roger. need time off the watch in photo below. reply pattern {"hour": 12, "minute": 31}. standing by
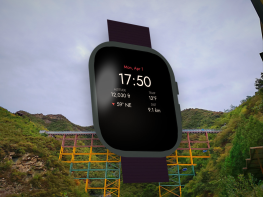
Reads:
{"hour": 17, "minute": 50}
